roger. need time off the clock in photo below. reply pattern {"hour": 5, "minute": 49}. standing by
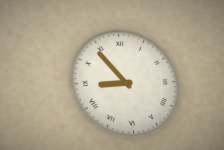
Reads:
{"hour": 8, "minute": 54}
